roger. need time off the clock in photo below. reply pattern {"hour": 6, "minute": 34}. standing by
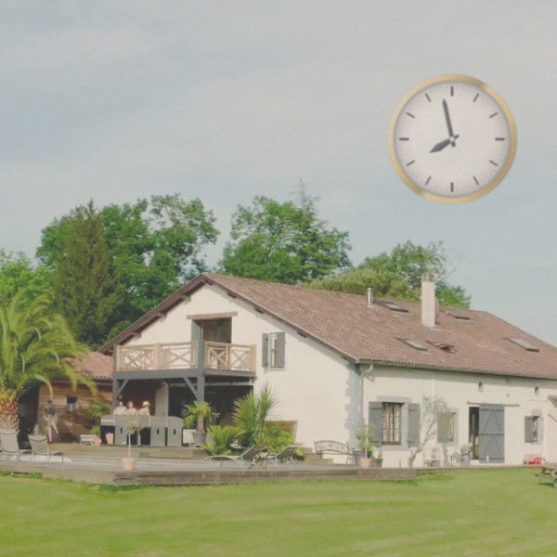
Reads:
{"hour": 7, "minute": 58}
